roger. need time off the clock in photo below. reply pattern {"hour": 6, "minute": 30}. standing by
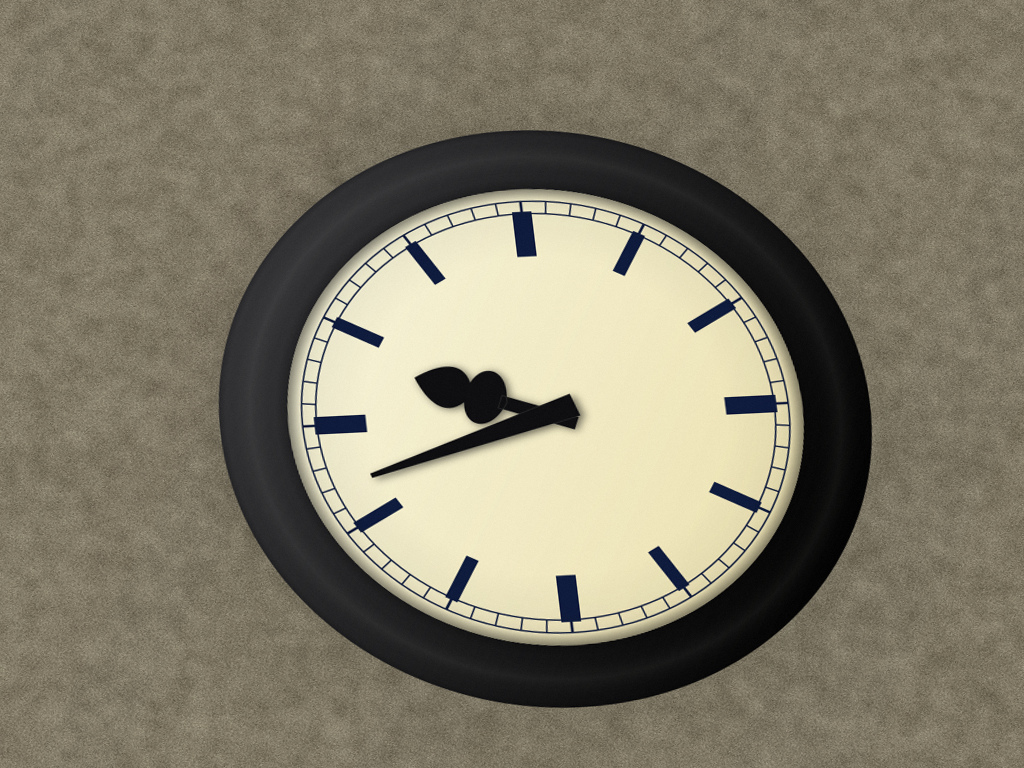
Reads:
{"hour": 9, "minute": 42}
